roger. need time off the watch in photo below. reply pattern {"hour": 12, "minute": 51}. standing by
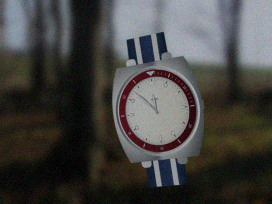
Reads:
{"hour": 11, "minute": 53}
